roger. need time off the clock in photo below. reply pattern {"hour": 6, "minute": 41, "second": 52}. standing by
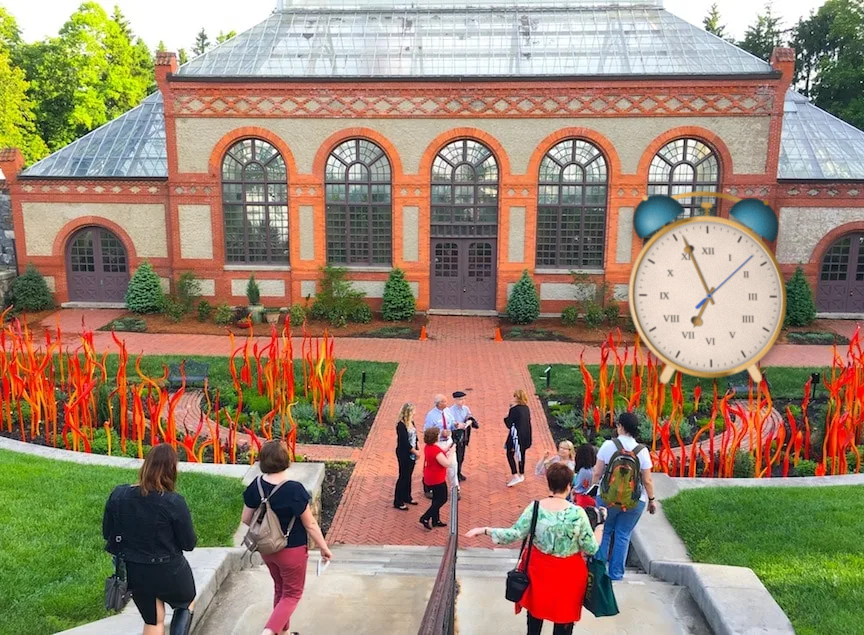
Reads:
{"hour": 6, "minute": 56, "second": 8}
